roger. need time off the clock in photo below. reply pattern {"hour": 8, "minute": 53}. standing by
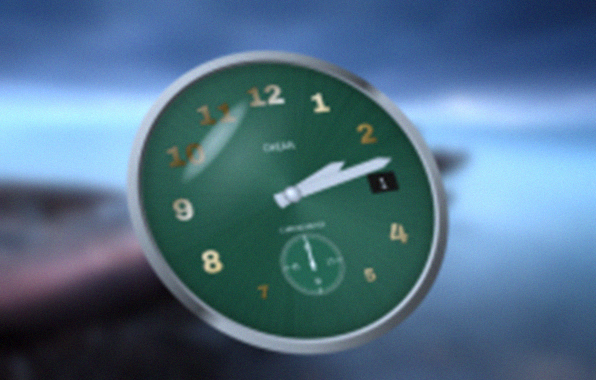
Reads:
{"hour": 2, "minute": 13}
